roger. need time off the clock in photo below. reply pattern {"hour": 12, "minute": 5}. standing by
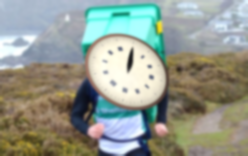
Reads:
{"hour": 1, "minute": 5}
